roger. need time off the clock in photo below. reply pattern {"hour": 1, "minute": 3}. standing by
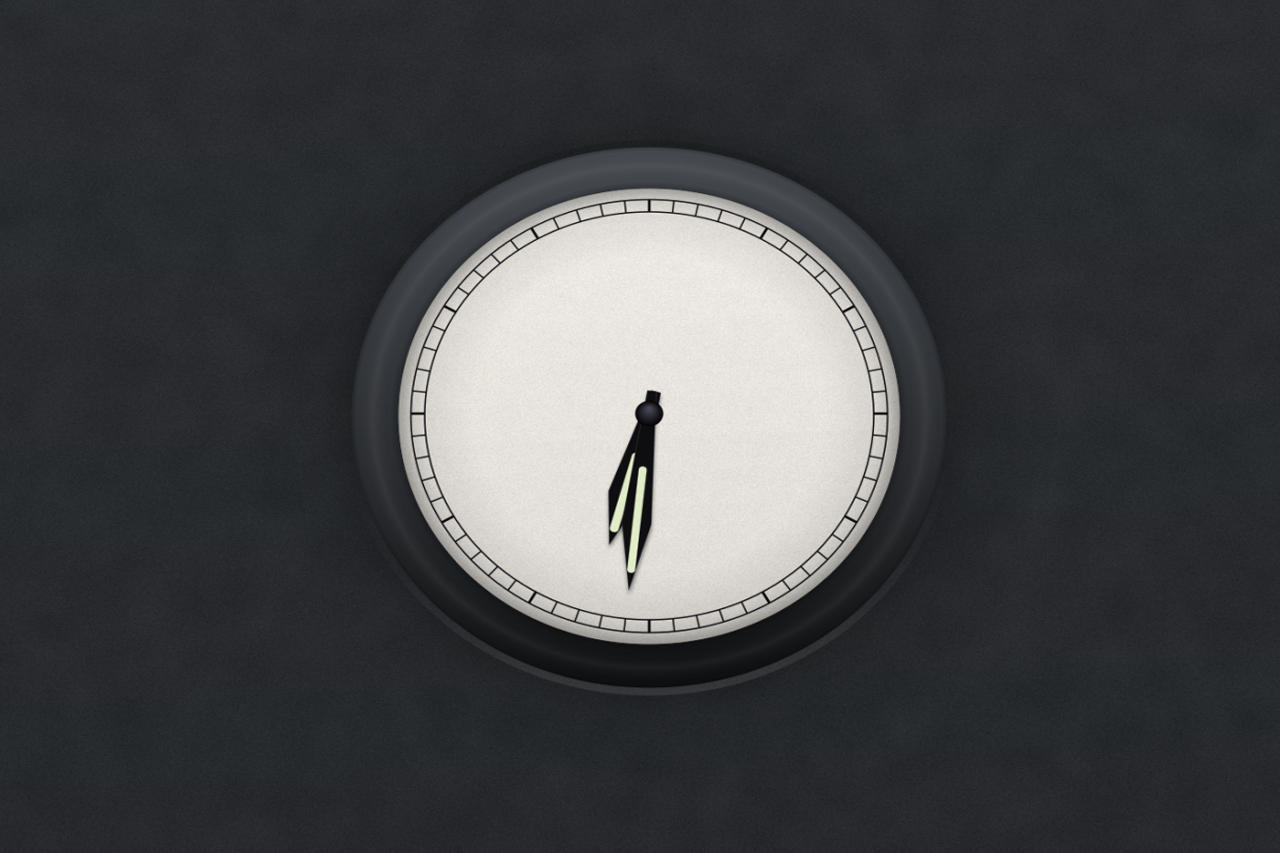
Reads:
{"hour": 6, "minute": 31}
